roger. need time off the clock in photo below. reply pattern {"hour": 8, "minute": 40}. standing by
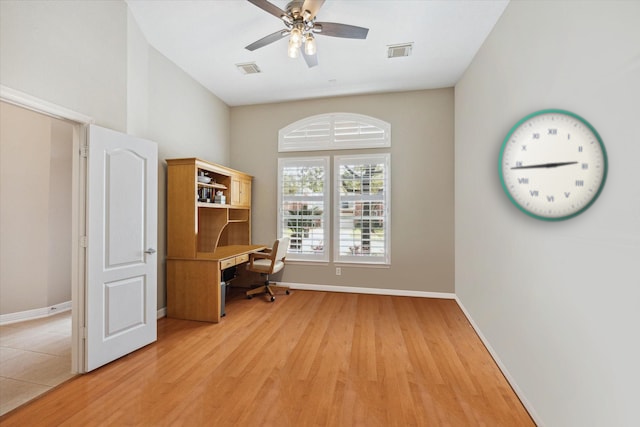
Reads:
{"hour": 2, "minute": 44}
